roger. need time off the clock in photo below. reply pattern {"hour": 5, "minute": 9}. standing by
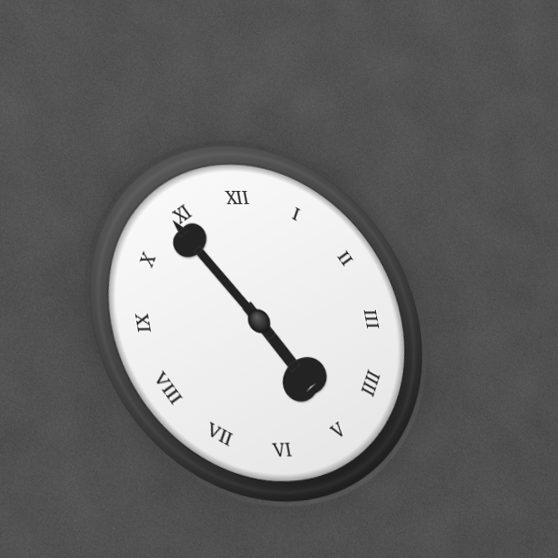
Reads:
{"hour": 4, "minute": 54}
